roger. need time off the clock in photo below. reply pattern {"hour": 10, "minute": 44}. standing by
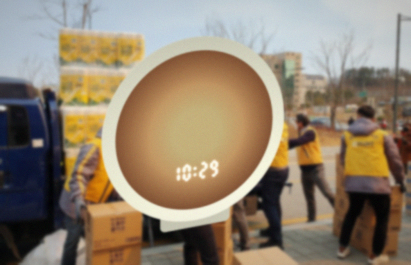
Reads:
{"hour": 10, "minute": 29}
